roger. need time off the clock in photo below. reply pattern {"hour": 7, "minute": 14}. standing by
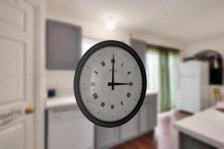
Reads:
{"hour": 3, "minute": 0}
